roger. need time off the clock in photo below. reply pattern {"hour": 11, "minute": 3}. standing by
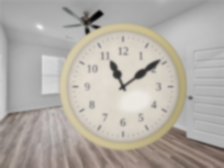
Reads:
{"hour": 11, "minute": 9}
